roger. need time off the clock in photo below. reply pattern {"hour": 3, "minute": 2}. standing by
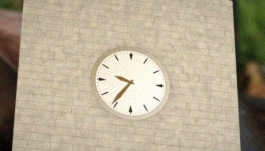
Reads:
{"hour": 9, "minute": 36}
